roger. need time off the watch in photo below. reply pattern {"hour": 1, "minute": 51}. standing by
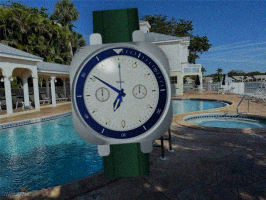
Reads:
{"hour": 6, "minute": 51}
